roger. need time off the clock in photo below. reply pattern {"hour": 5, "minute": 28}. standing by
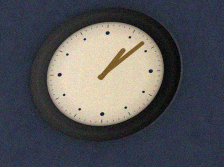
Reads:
{"hour": 1, "minute": 8}
